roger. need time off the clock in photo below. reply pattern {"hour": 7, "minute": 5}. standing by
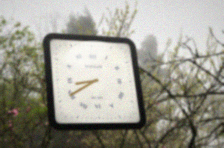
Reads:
{"hour": 8, "minute": 40}
